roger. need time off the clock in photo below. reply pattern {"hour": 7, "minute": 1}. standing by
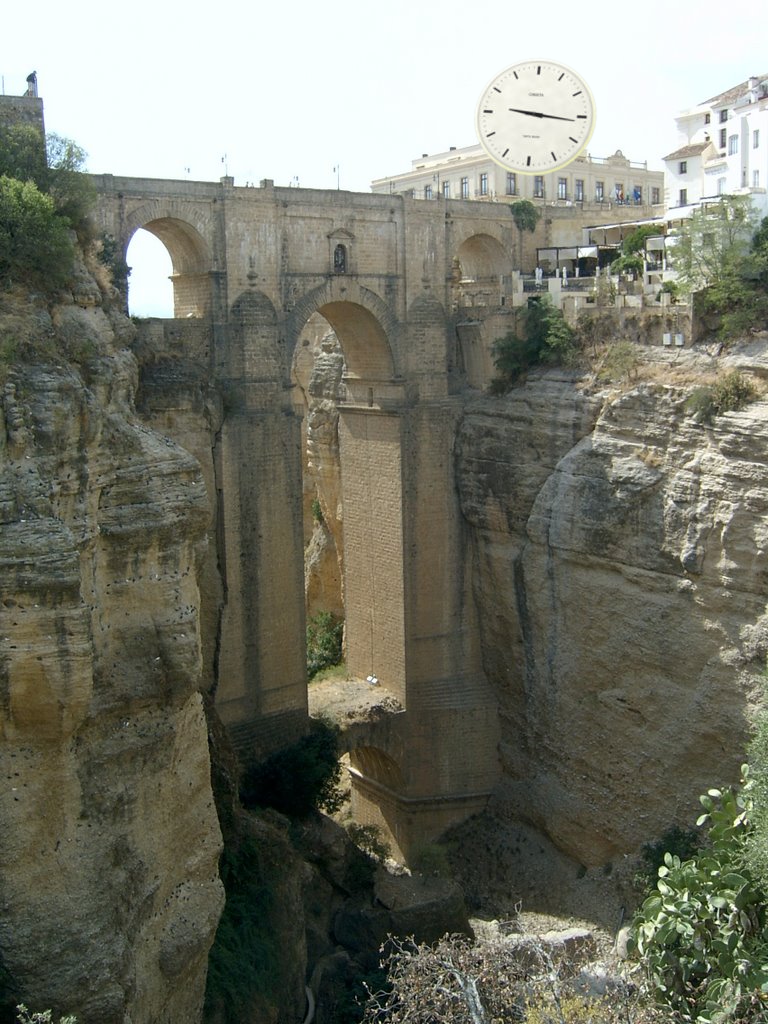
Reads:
{"hour": 9, "minute": 16}
